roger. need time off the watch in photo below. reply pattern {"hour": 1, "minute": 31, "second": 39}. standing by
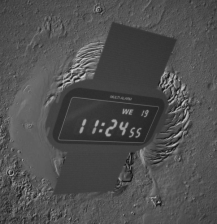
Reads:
{"hour": 11, "minute": 24, "second": 55}
